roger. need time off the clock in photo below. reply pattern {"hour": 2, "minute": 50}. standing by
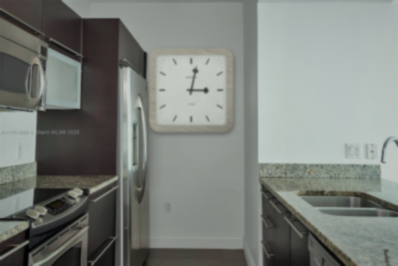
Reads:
{"hour": 3, "minute": 2}
